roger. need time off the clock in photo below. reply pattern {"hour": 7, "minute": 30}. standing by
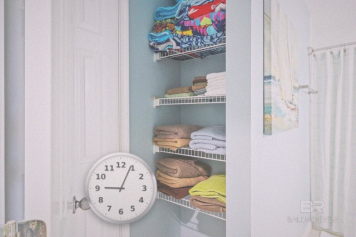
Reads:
{"hour": 9, "minute": 4}
